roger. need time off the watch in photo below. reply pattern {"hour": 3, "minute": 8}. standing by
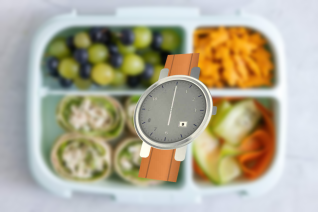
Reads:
{"hour": 6, "minute": 0}
